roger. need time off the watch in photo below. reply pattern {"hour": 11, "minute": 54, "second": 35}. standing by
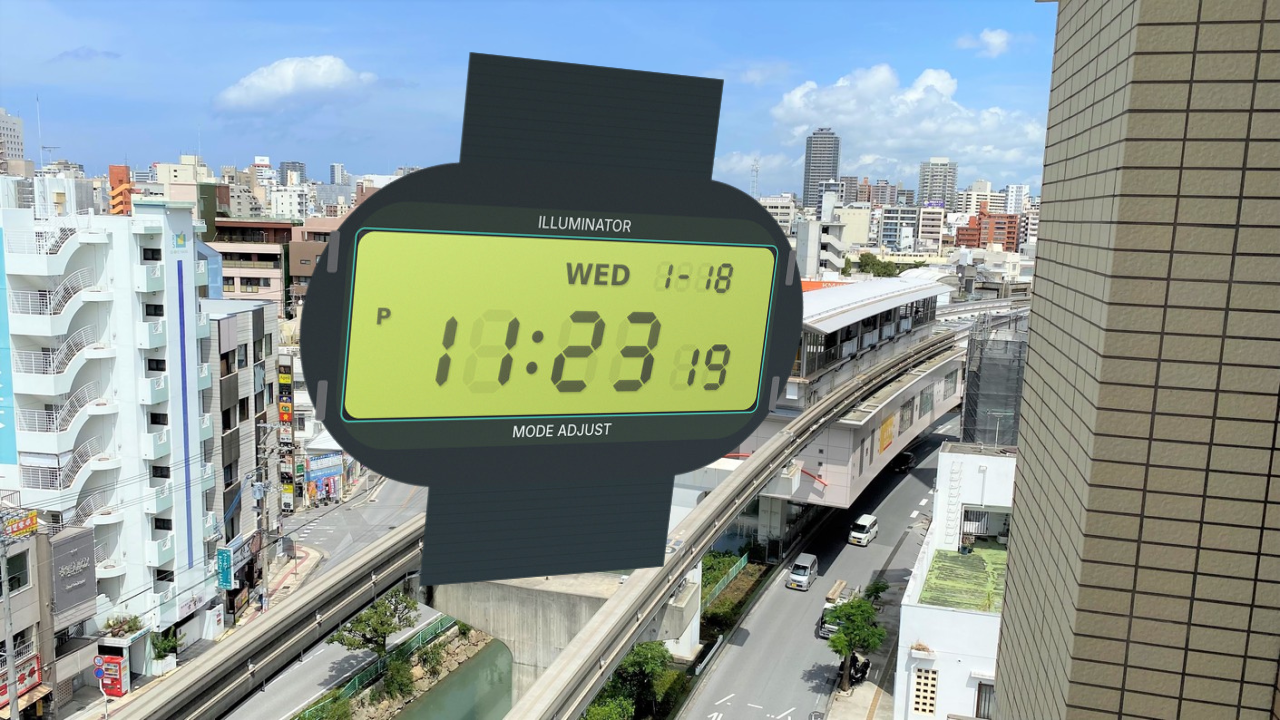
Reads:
{"hour": 11, "minute": 23, "second": 19}
